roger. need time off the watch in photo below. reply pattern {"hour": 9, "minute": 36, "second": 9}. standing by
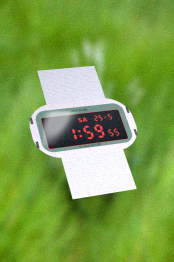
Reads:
{"hour": 1, "minute": 59, "second": 55}
